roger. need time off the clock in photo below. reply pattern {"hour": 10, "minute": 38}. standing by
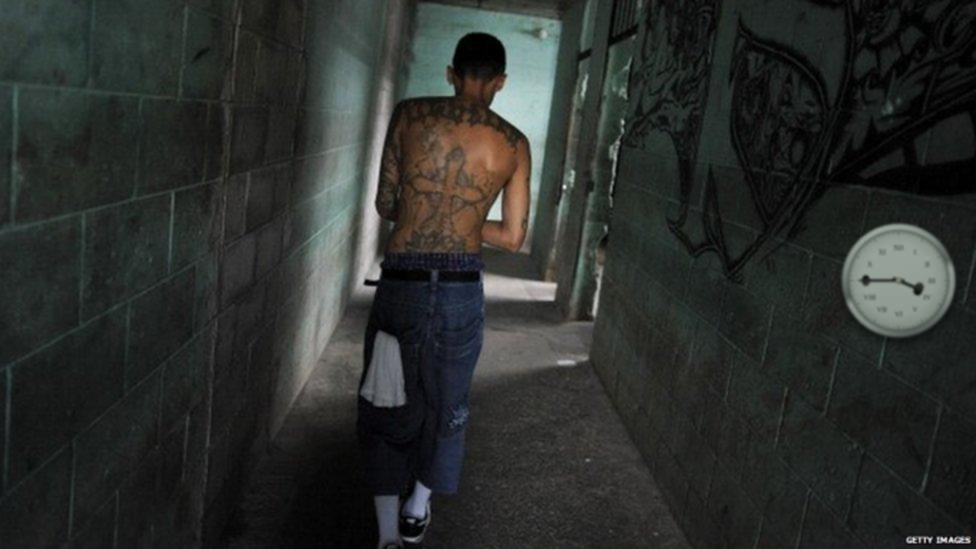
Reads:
{"hour": 3, "minute": 45}
